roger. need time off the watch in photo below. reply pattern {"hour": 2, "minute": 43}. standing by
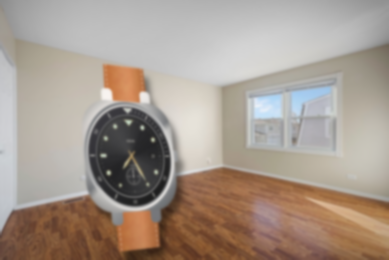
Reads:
{"hour": 7, "minute": 25}
